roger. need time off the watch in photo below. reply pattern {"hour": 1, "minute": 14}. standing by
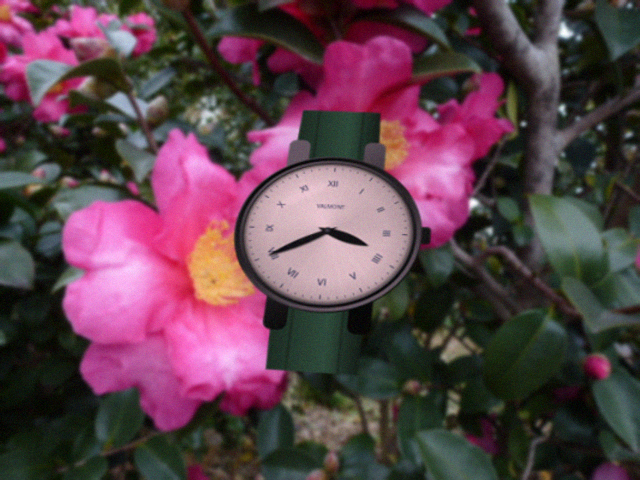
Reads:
{"hour": 3, "minute": 40}
